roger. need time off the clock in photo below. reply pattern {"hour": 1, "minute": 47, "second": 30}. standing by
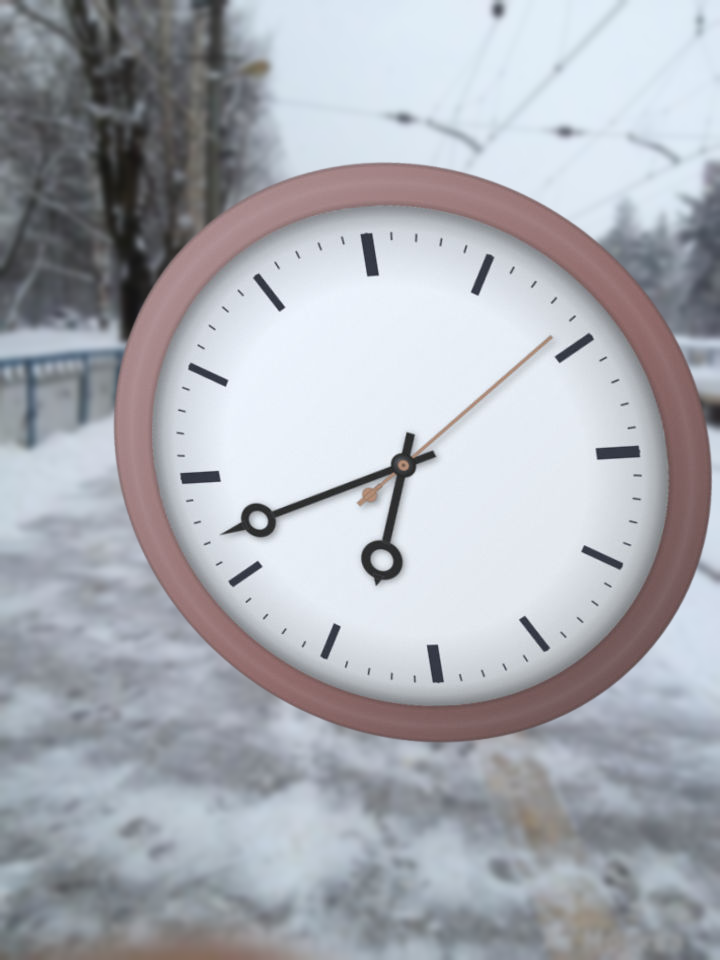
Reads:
{"hour": 6, "minute": 42, "second": 9}
